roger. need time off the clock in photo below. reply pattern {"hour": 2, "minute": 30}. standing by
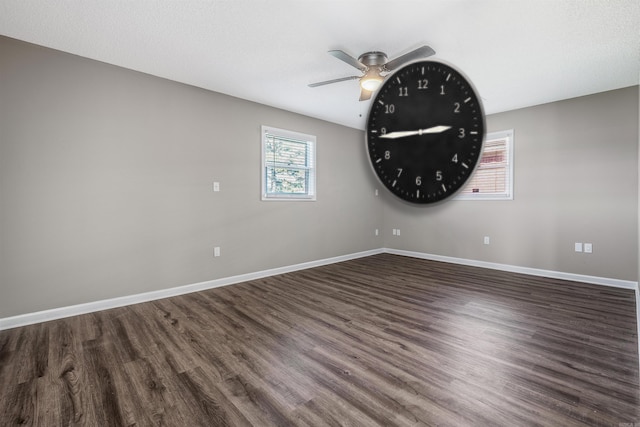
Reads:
{"hour": 2, "minute": 44}
